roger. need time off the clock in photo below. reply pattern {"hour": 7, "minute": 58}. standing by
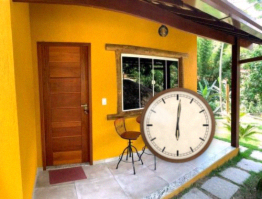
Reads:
{"hour": 6, "minute": 1}
